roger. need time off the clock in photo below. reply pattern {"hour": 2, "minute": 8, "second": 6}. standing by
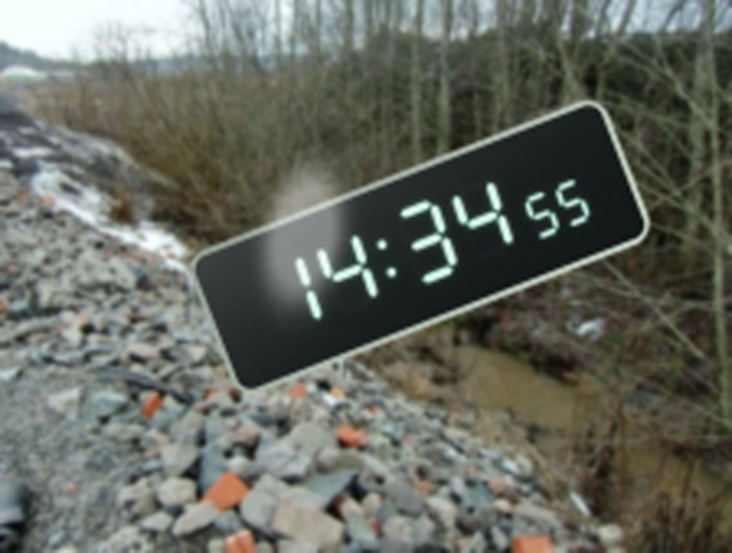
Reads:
{"hour": 14, "minute": 34, "second": 55}
